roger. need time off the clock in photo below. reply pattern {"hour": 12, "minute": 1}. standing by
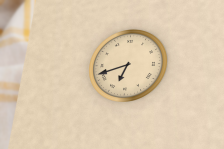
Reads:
{"hour": 6, "minute": 42}
